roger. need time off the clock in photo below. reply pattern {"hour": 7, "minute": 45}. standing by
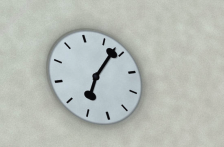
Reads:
{"hour": 7, "minute": 8}
